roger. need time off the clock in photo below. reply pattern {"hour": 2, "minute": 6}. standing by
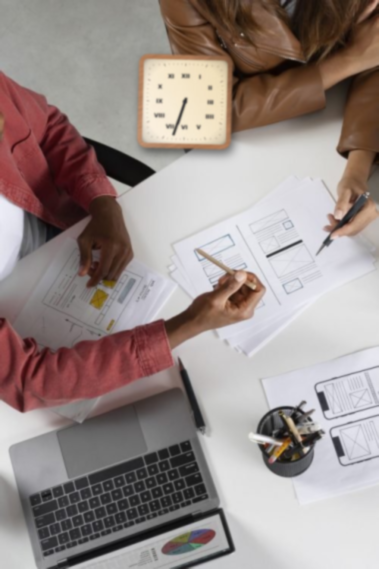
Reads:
{"hour": 6, "minute": 33}
